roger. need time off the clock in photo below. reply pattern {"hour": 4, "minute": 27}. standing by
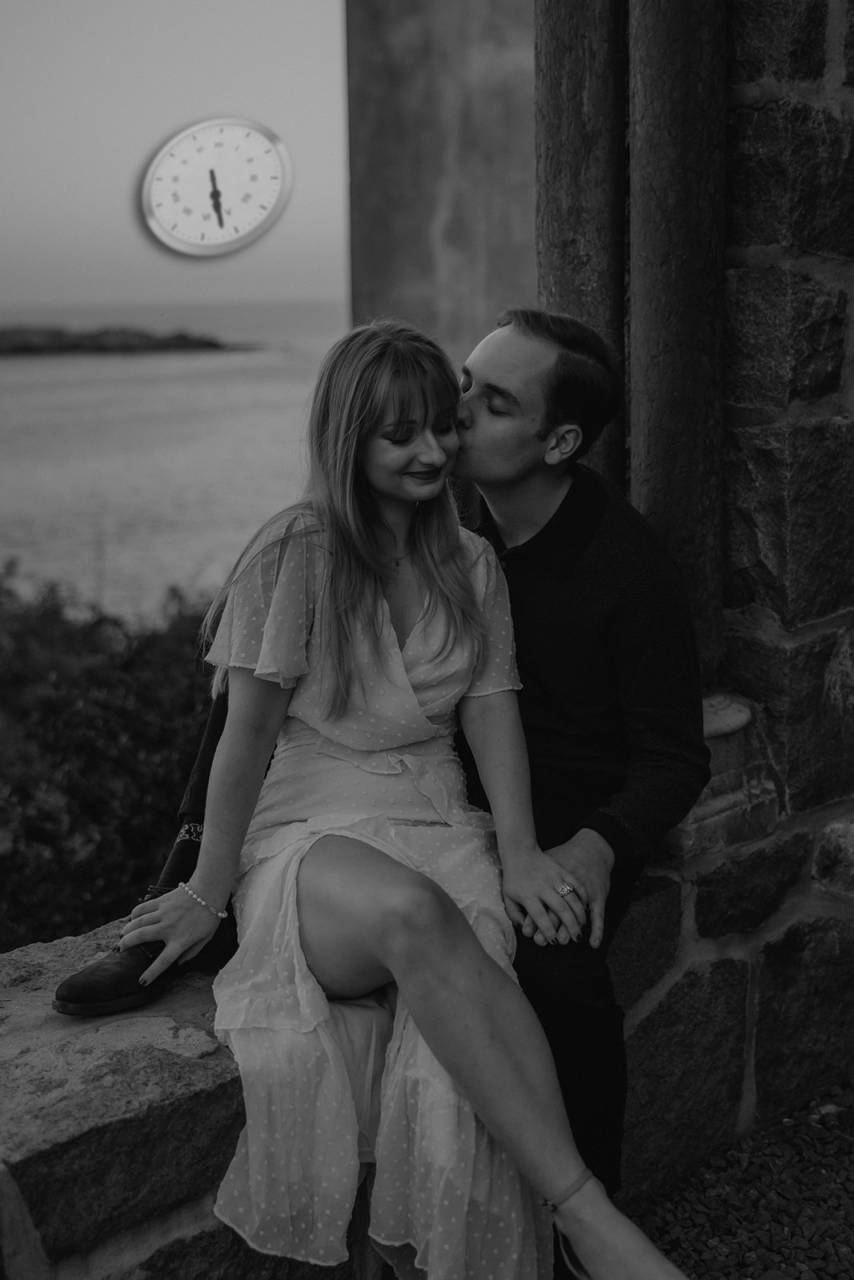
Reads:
{"hour": 5, "minute": 27}
